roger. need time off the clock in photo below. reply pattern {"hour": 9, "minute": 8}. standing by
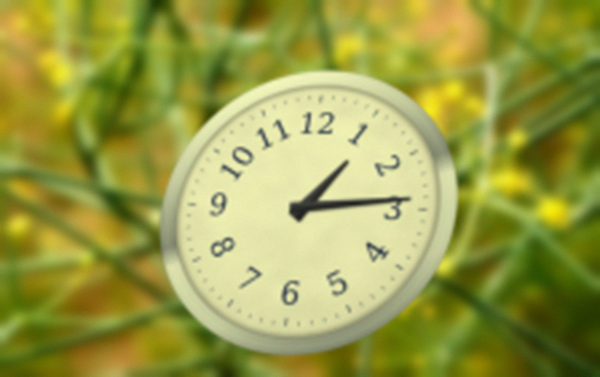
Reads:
{"hour": 1, "minute": 14}
